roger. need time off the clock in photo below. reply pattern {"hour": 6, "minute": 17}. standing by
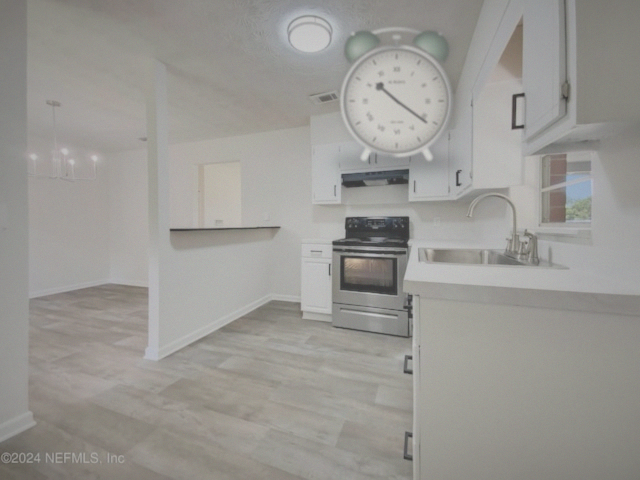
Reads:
{"hour": 10, "minute": 21}
